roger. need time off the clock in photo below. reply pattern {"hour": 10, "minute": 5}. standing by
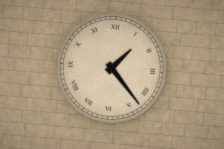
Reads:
{"hour": 1, "minute": 23}
